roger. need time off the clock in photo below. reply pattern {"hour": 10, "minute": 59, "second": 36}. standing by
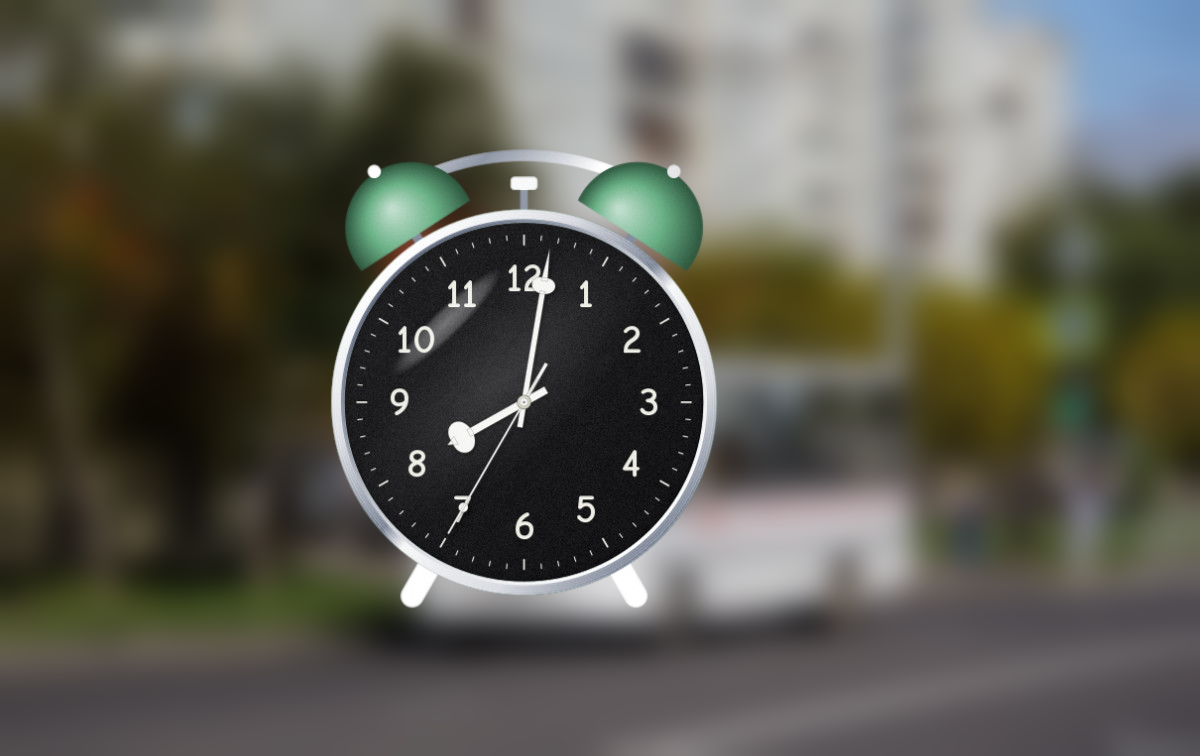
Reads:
{"hour": 8, "minute": 1, "second": 35}
